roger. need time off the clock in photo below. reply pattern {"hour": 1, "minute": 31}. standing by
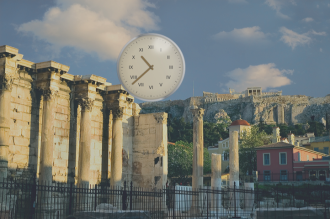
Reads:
{"hour": 10, "minute": 38}
